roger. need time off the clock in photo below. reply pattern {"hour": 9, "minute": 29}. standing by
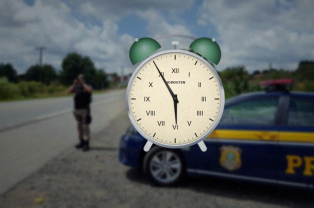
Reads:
{"hour": 5, "minute": 55}
